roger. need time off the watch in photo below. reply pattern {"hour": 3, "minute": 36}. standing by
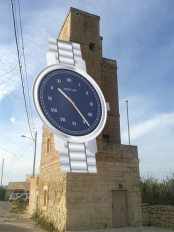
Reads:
{"hour": 10, "minute": 24}
